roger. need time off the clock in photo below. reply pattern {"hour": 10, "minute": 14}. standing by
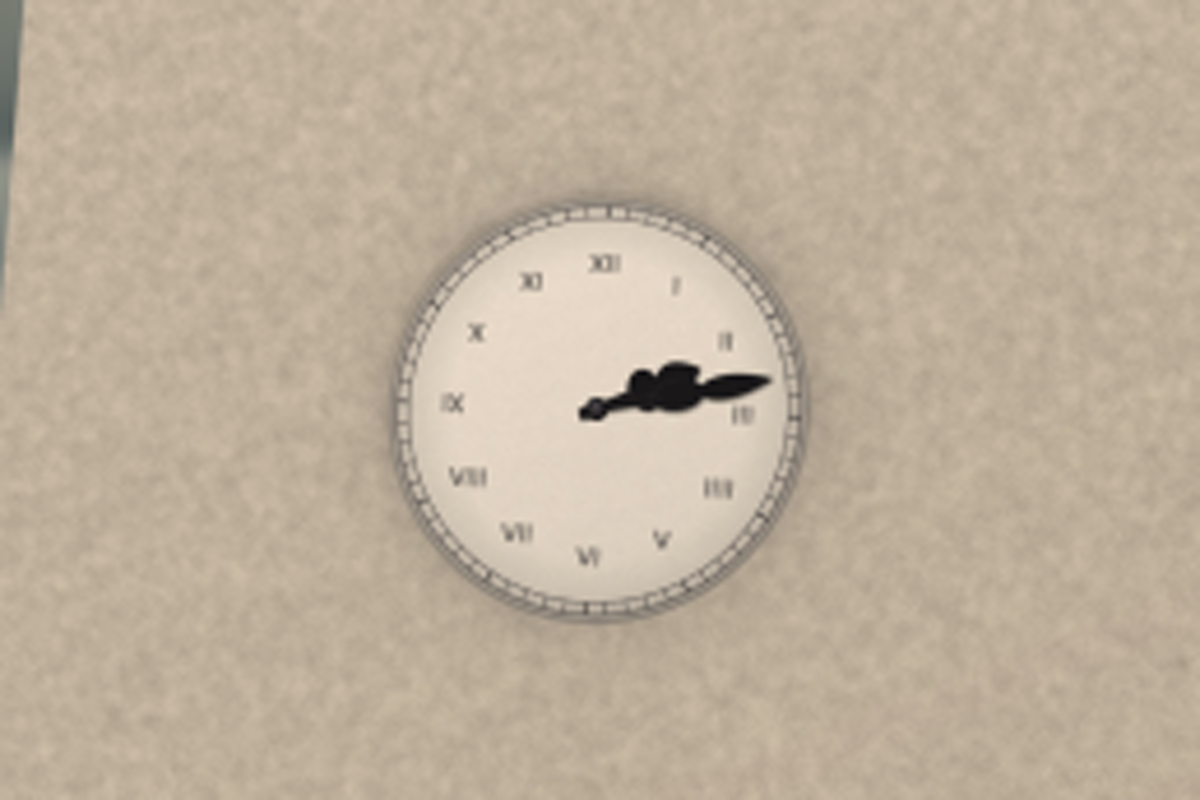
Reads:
{"hour": 2, "minute": 13}
